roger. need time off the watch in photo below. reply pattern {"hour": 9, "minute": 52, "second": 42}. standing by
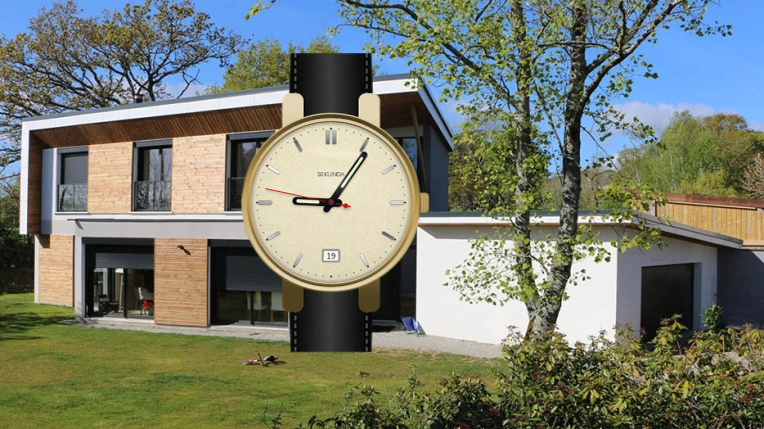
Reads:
{"hour": 9, "minute": 5, "second": 47}
